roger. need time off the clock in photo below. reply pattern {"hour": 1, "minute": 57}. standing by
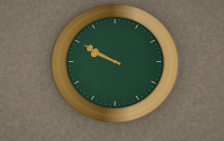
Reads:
{"hour": 9, "minute": 50}
